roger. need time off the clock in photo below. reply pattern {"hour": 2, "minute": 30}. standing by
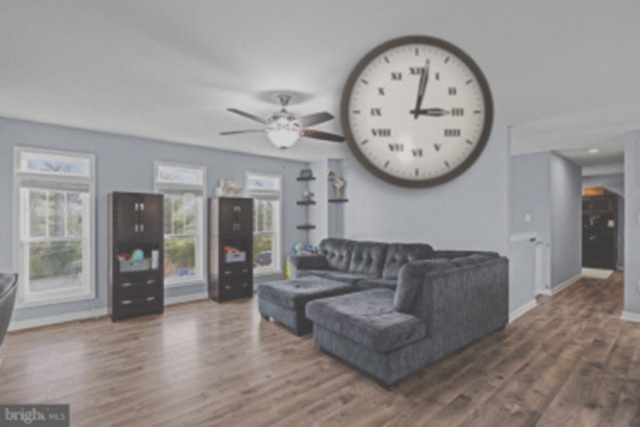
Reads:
{"hour": 3, "minute": 2}
